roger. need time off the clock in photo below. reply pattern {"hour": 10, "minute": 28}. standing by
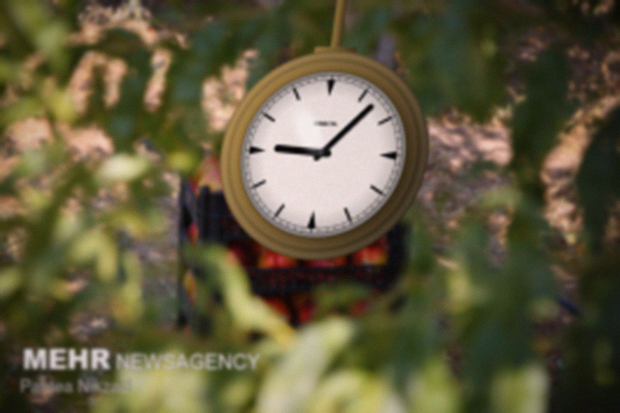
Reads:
{"hour": 9, "minute": 7}
